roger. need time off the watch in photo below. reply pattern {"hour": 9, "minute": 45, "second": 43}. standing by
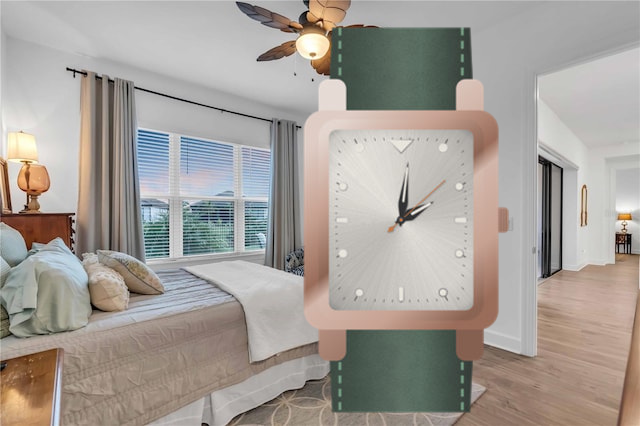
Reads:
{"hour": 2, "minute": 1, "second": 8}
